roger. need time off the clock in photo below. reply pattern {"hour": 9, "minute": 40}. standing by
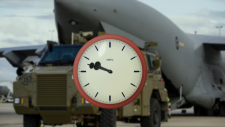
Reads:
{"hour": 9, "minute": 48}
